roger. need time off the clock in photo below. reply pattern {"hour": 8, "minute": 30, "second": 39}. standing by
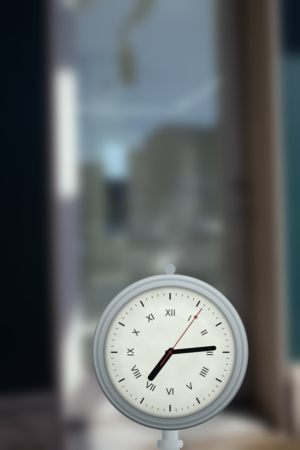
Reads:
{"hour": 7, "minute": 14, "second": 6}
